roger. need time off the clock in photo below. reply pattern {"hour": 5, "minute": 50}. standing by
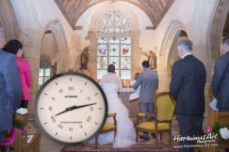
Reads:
{"hour": 8, "minute": 13}
